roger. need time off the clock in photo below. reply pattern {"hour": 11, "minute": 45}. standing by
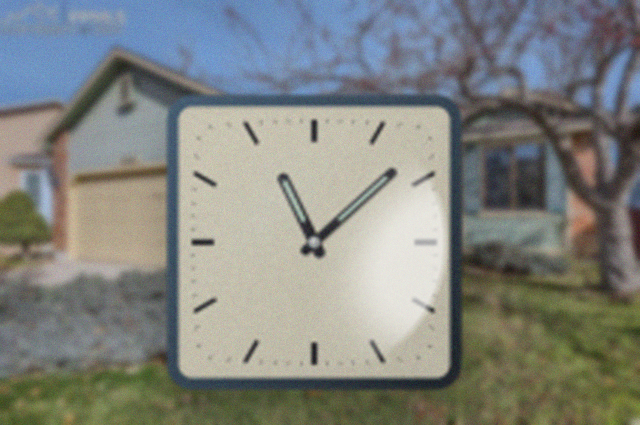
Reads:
{"hour": 11, "minute": 8}
